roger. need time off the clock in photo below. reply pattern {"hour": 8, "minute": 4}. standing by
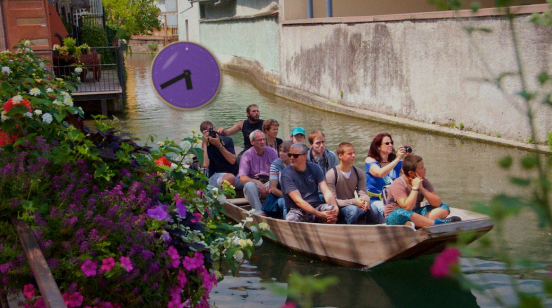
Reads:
{"hour": 5, "minute": 40}
